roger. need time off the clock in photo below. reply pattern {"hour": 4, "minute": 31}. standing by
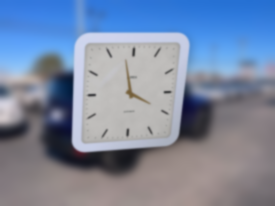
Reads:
{"hour": 3, "minute": 58}
